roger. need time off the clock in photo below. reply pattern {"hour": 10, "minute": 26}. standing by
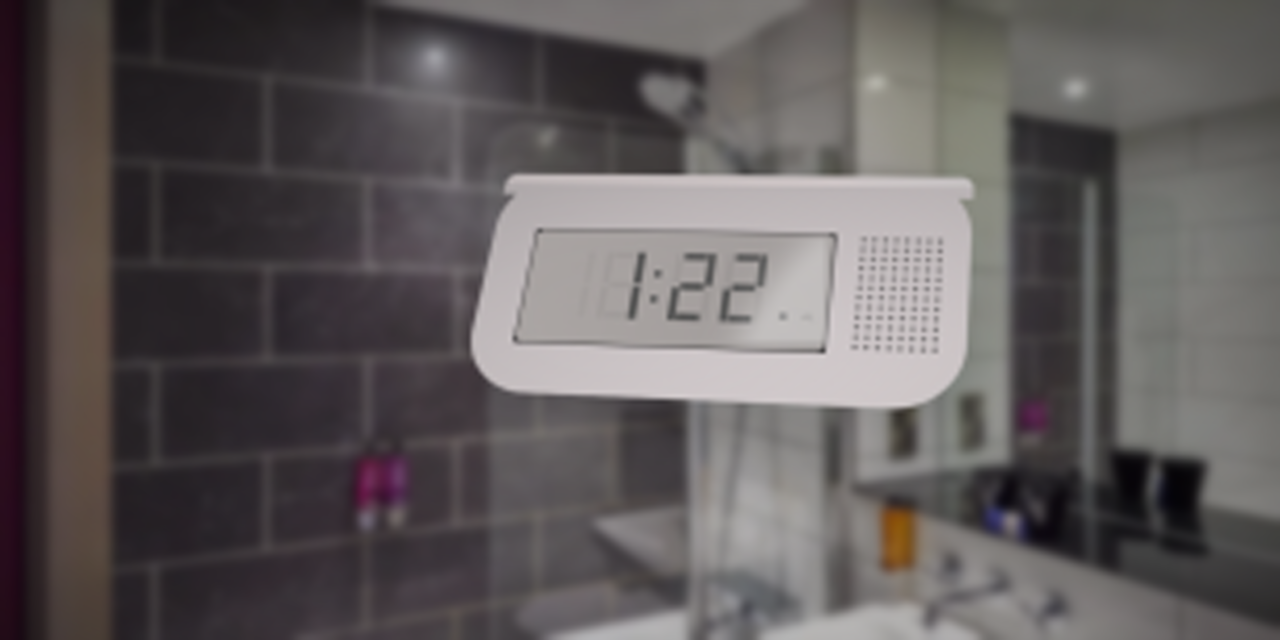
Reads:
{"hour": 1, "minute": 22}
